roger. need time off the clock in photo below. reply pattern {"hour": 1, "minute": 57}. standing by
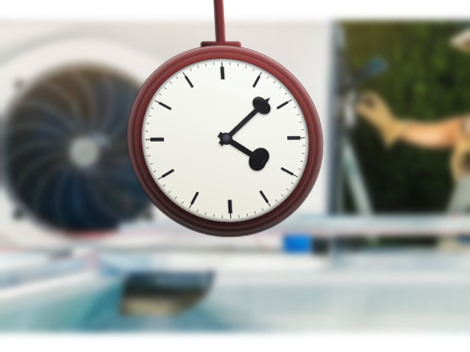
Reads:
{"hour": 4, "minute": 8}
